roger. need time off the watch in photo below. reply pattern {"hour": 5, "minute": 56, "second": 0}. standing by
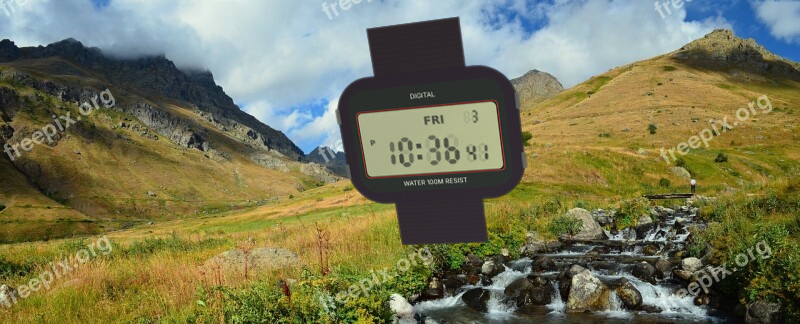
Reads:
{"hour": 10, "minute": 36, "second": 41}
